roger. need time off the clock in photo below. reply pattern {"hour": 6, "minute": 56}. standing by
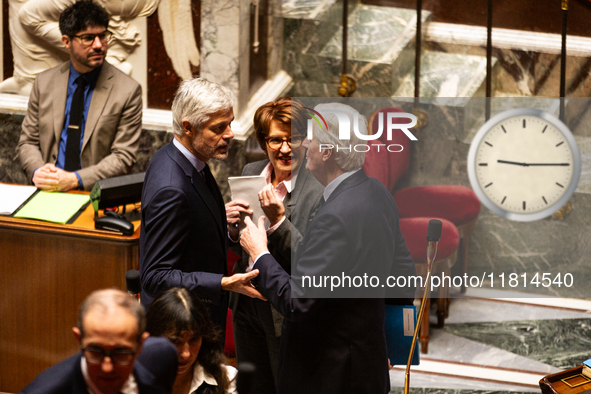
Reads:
{"hour": 9, "minute": 15}
